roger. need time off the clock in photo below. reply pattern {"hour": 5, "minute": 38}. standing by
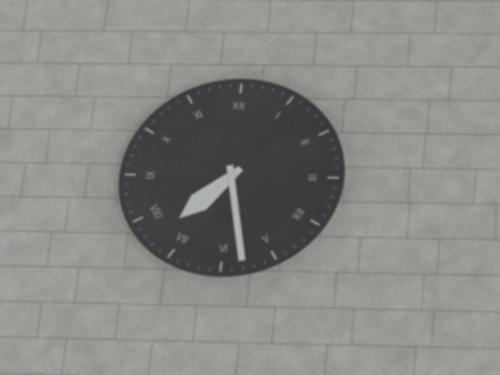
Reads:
{"hour": 7, "minute": 28}
